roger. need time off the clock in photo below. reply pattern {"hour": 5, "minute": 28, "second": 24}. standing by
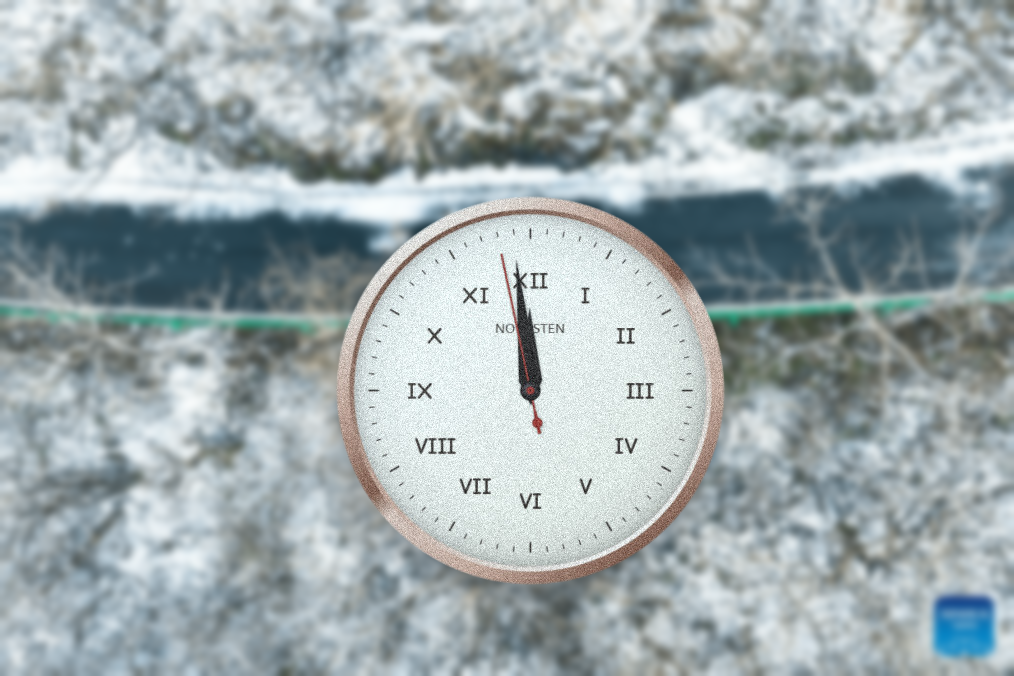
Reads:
{"hour": 11, "minute": 58, "second": 58}
